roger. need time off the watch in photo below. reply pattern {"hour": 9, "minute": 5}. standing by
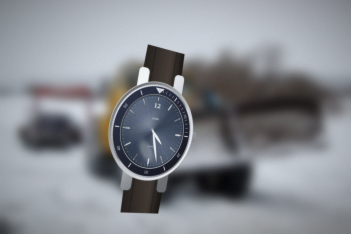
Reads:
{"hour": 4, "minute": 27}
